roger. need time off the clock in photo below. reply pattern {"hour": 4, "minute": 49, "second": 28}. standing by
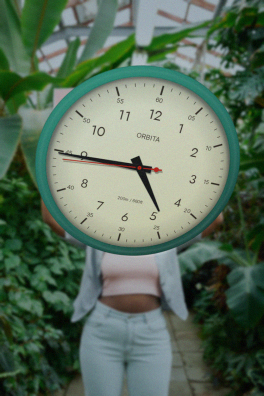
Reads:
{"hour": 4, "minute": 44, "second": 44}
